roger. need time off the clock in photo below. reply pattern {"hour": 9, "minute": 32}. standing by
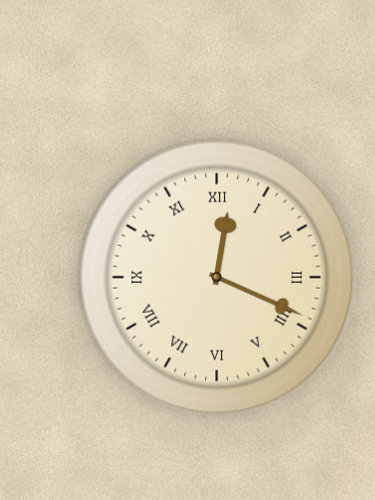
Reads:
{"hour": 12, "minute": 19}
